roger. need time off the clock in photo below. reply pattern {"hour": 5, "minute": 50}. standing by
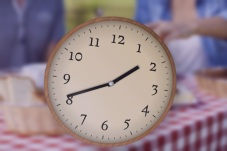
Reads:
{"hour": 1, "minute": 41}
